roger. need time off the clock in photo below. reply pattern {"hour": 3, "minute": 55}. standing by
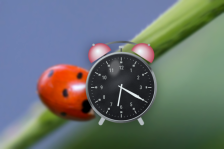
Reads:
{"hour": 6, "minute": 20}
